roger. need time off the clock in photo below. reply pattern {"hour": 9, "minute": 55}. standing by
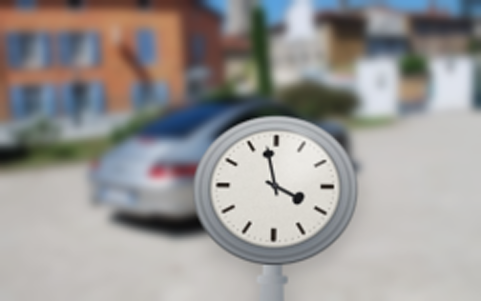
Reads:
{"hour": 3, "minute": 58}
